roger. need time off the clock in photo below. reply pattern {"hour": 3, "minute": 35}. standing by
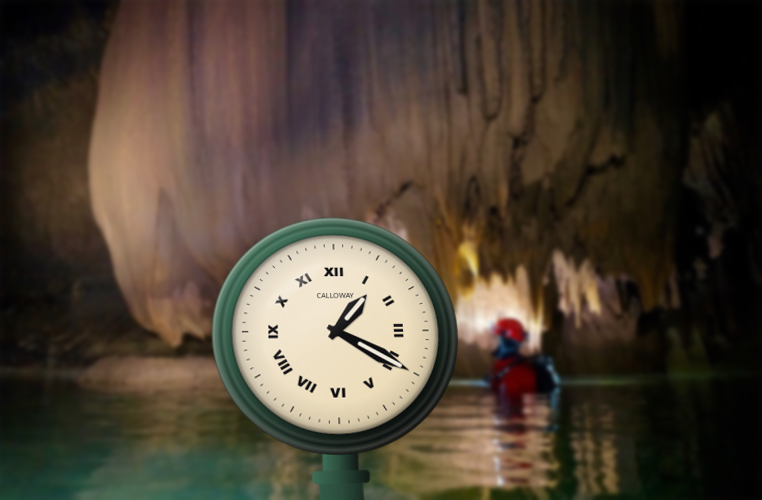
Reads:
{"hour": 1, "minute": 20}
